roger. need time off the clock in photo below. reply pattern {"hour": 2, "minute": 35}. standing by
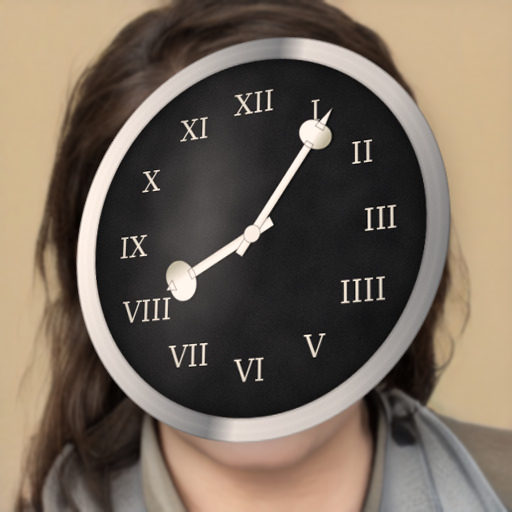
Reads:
{"hour": 8, "minute": 6}
